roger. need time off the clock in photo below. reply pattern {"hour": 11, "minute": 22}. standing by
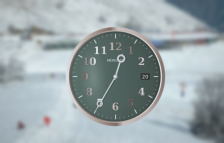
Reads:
{"hour": 12, "minute": 35}
